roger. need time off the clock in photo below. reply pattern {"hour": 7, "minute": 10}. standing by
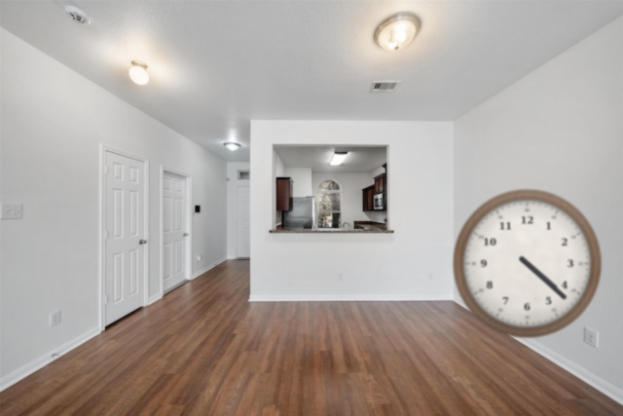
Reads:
{"hour": 4, "minute": 22}
